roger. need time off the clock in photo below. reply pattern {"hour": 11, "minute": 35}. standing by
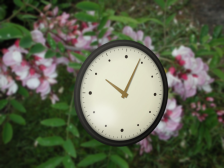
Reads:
{"hour": 10, "minute": 4}
